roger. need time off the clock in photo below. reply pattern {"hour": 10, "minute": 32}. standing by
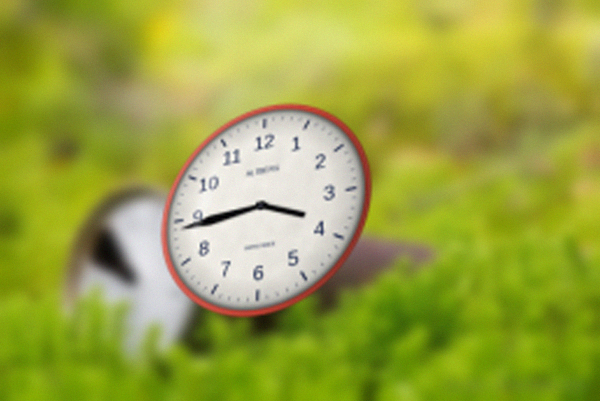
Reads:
{"hour": 3, "minute": 44}
